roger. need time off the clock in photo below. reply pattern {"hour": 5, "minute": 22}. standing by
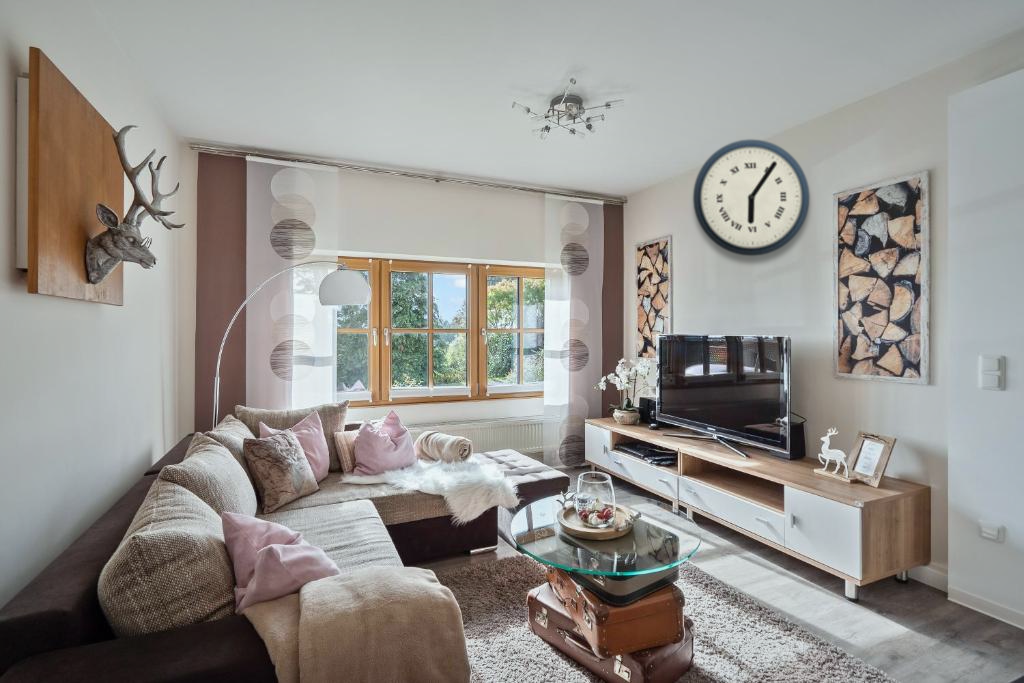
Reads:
{"hour": 6, "minute": 6}
